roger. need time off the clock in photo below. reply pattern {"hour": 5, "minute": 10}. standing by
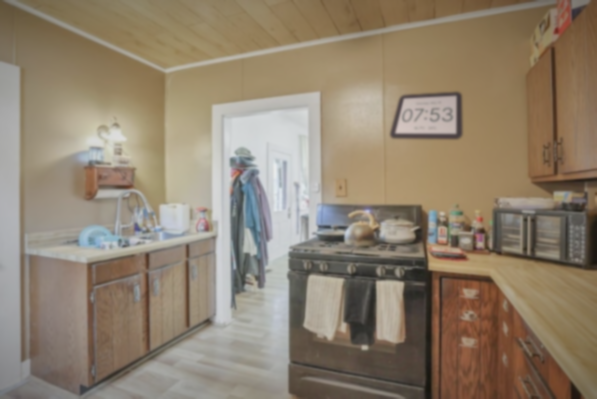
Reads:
{"hour": 7, "minute": 53}
